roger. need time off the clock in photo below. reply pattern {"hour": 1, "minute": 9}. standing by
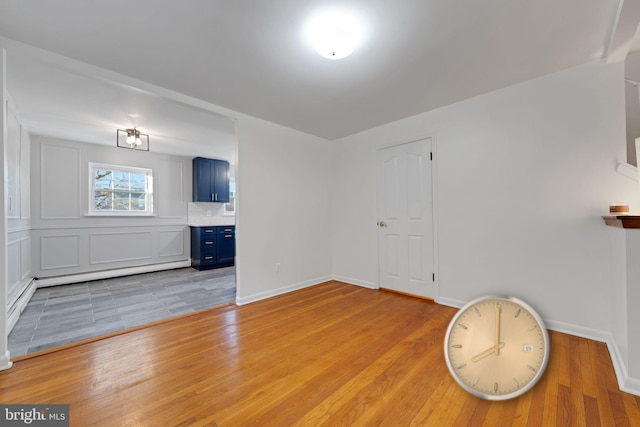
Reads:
{"hour": 8, "minute": 0}
